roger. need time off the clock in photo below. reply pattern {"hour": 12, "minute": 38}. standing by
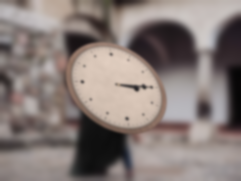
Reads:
{"hour": 3, "minute": 15}
